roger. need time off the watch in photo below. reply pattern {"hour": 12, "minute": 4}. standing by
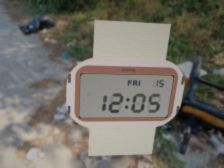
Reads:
{"hour": 12, "minute": 5}
